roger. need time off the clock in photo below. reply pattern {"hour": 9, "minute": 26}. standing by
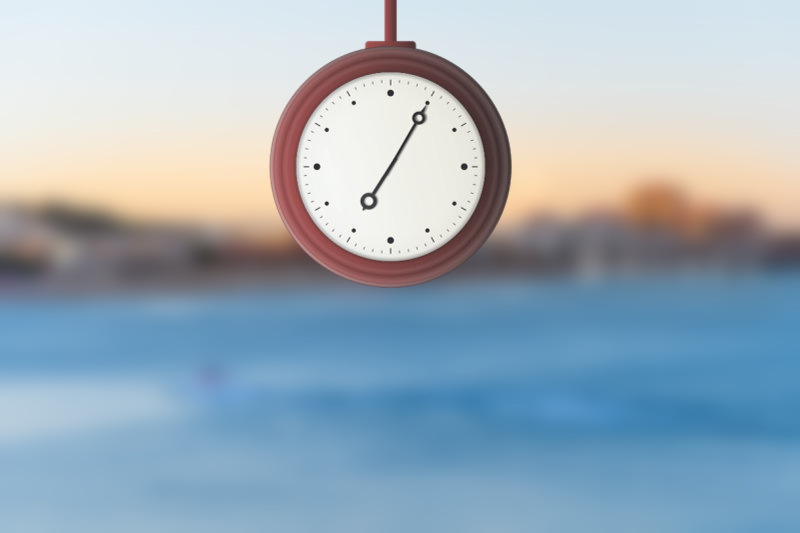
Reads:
{"hour": 7, "minute": 5}
